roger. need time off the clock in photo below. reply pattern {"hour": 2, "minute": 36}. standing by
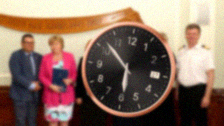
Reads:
{"hour": 5, "minute": 52}
